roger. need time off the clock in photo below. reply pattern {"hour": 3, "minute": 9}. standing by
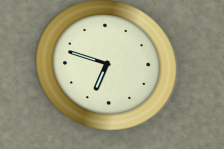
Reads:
{"hour": 6, "minute": 48}
